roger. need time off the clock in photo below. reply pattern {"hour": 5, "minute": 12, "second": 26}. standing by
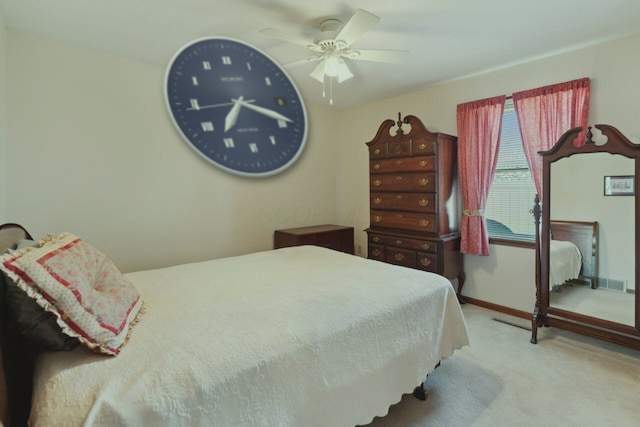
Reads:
{"hour": 7, "minute": 18, "second": 44}
